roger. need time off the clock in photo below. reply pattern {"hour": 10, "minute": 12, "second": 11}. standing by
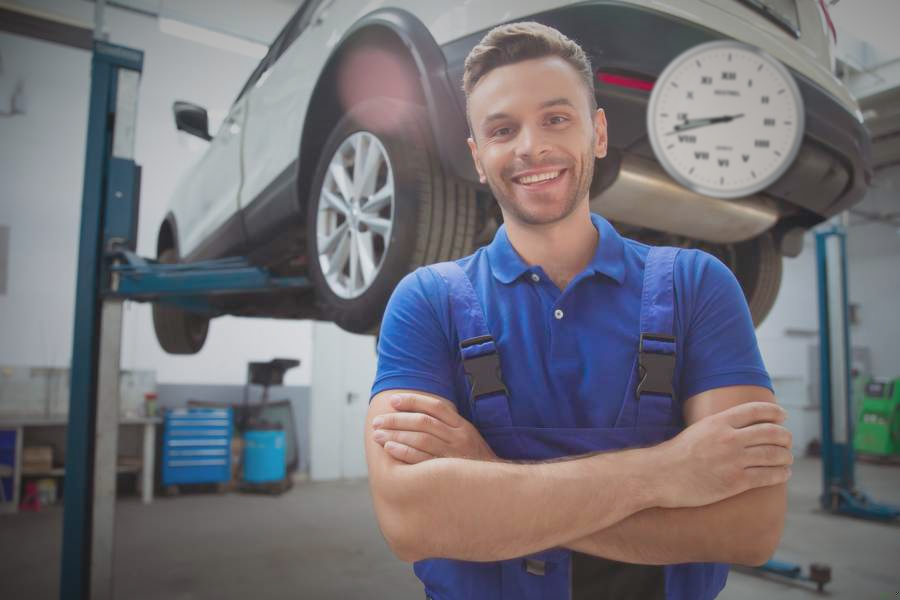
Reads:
{"hour": 8, "minute": 42, "second": 42}
